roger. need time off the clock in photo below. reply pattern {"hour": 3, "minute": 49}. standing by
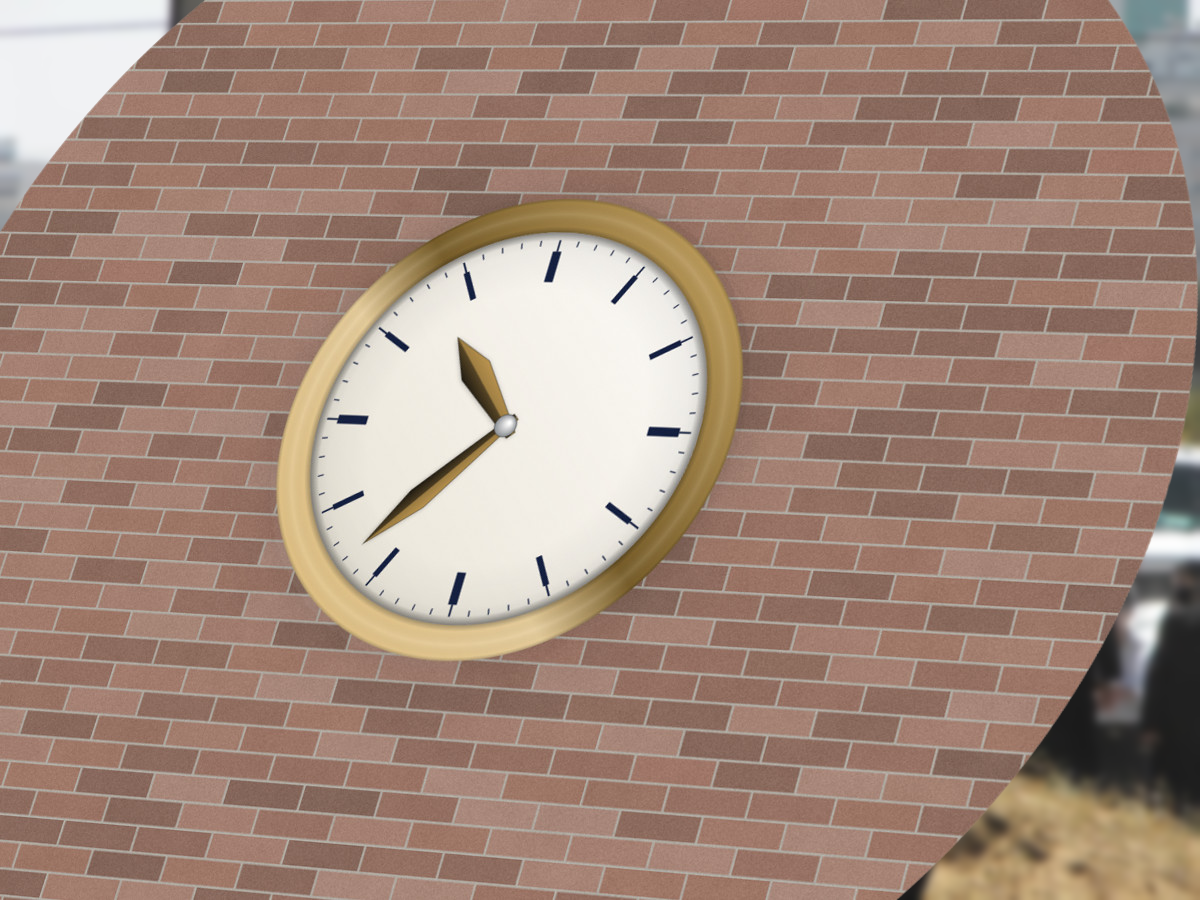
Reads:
{"hour": 10, "minute": 37}
